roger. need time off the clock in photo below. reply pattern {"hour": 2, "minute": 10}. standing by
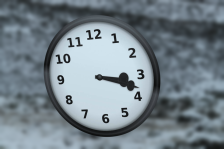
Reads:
{"hour": 3, "minute": 18}
